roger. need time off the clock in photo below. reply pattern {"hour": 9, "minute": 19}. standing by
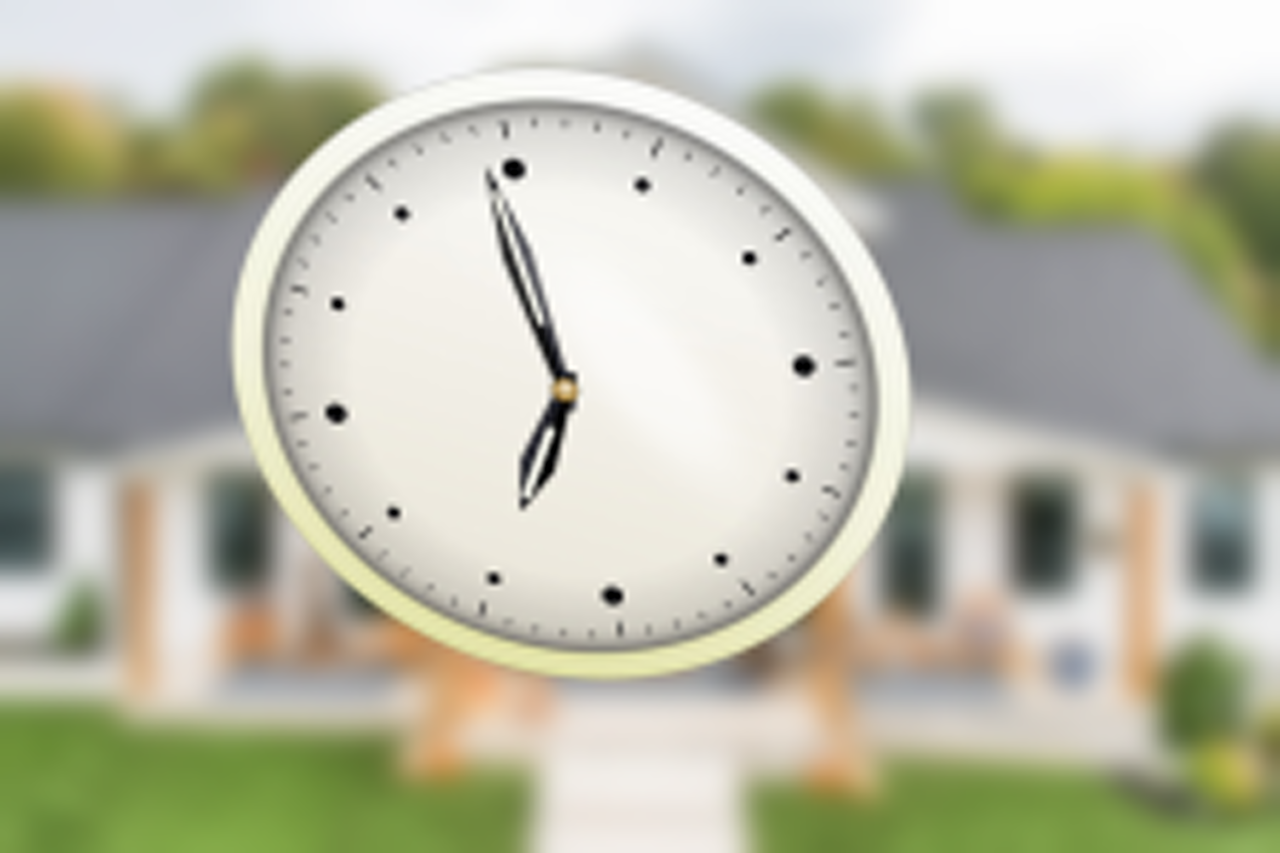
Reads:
{"hour": 6, "minute": 59}
